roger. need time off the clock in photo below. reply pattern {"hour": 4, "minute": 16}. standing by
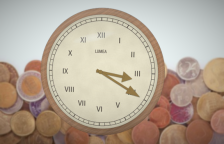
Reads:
{"hour": 3, "minute": 20}
